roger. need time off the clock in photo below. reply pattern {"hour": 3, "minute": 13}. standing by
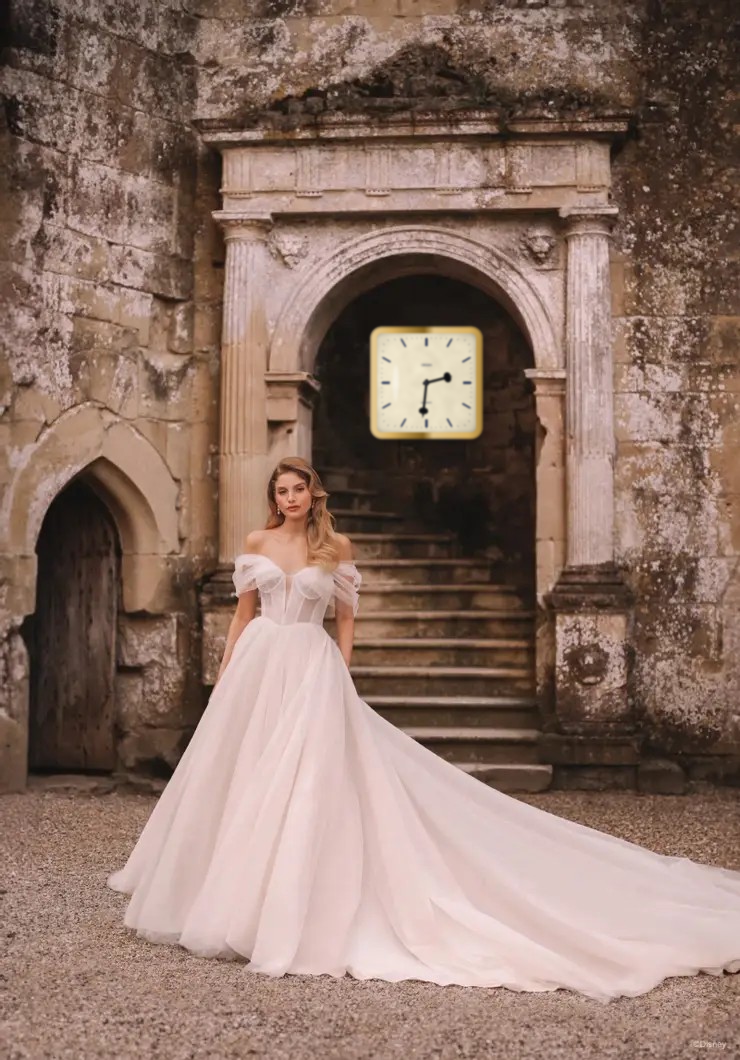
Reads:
{"hour": 2, "minute": 31}
